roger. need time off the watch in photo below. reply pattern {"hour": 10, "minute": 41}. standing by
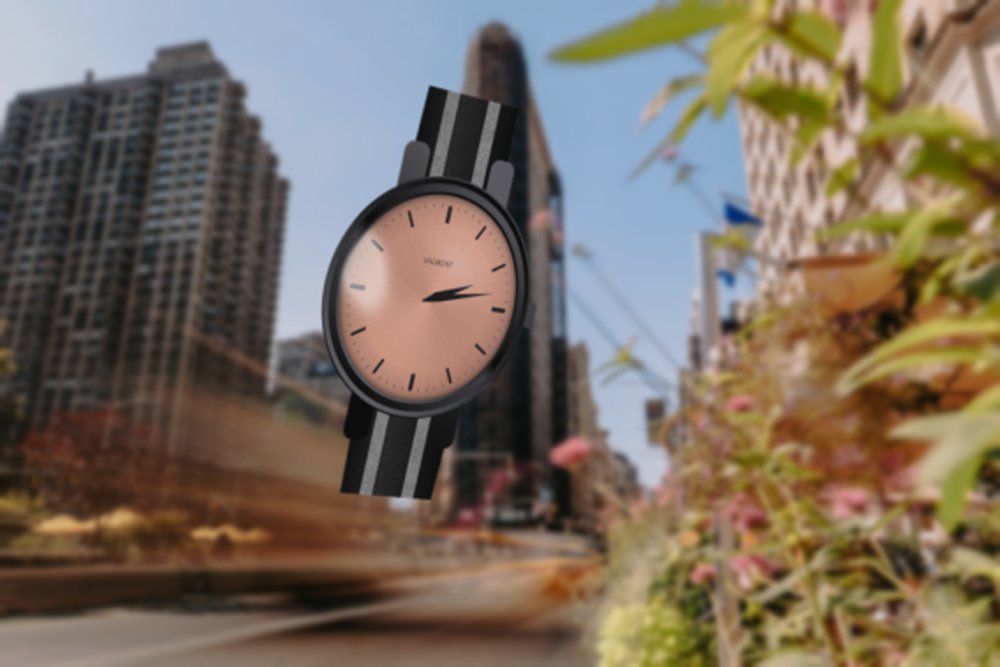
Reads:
{"hour": 2, "minute": 13}
